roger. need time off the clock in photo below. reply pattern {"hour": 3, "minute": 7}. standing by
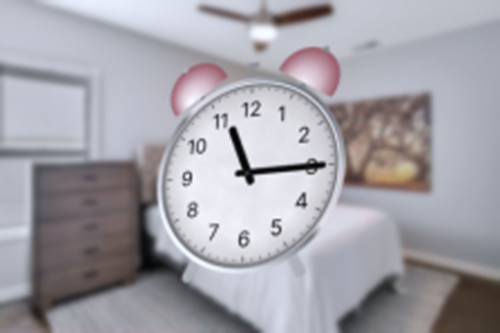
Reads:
{"hour": 11, "minute": 15}
